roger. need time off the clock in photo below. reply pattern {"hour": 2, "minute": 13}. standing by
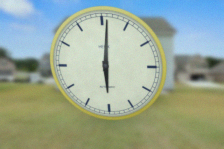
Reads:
{"hour": 6, "minute": 1}
